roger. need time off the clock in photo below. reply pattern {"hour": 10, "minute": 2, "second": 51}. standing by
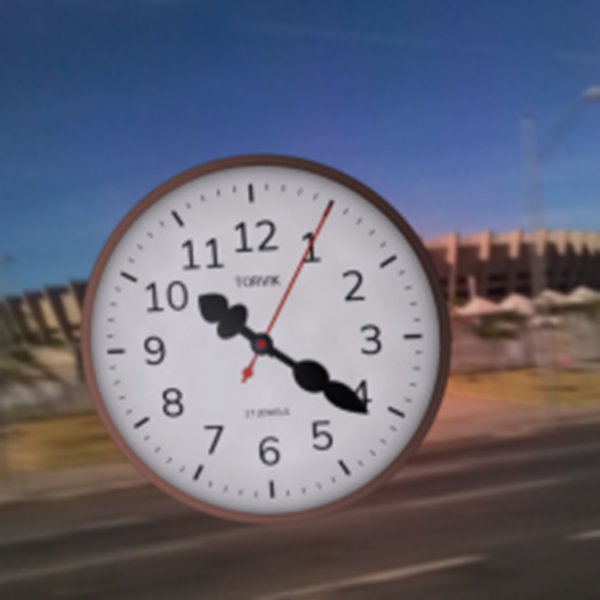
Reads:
{"hour": 10, "minute": 21, "second": 5}
